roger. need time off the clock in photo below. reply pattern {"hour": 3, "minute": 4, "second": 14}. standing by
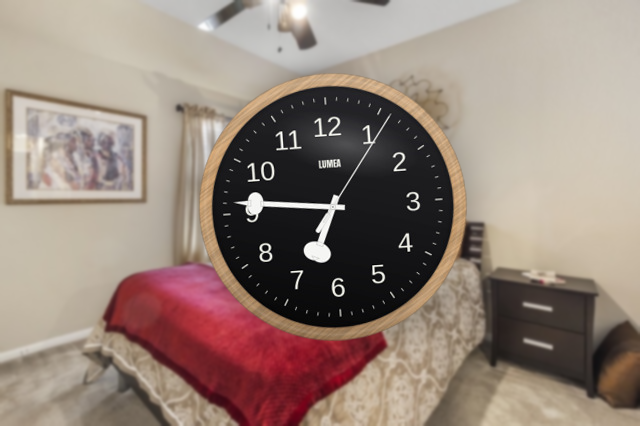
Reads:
{"hour": 6, "minute": 46, "second": 6}
